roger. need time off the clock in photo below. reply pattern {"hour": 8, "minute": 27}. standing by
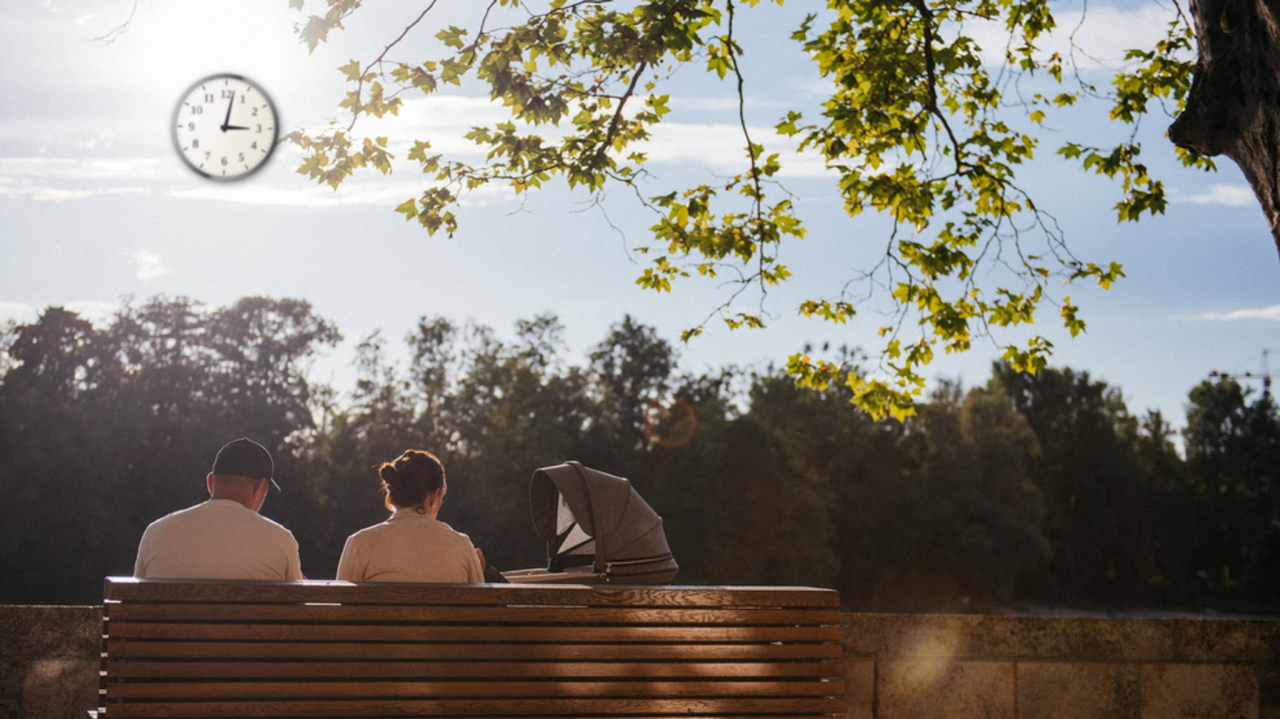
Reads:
{"hour": 3, "minute": 2}
